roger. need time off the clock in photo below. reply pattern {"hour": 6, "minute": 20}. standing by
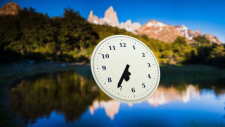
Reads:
{"hour": 6, "minute": 36}
